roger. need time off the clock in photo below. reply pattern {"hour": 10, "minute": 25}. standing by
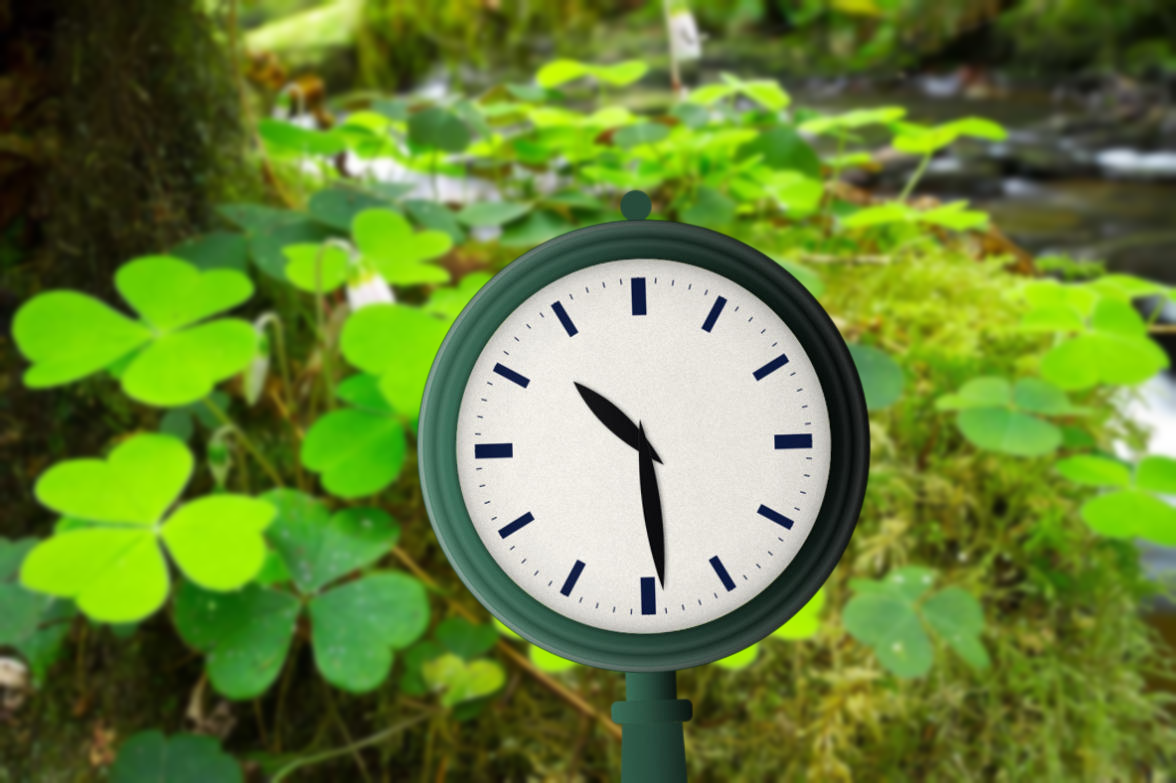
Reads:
{"hour": 10, "minute": 29}
